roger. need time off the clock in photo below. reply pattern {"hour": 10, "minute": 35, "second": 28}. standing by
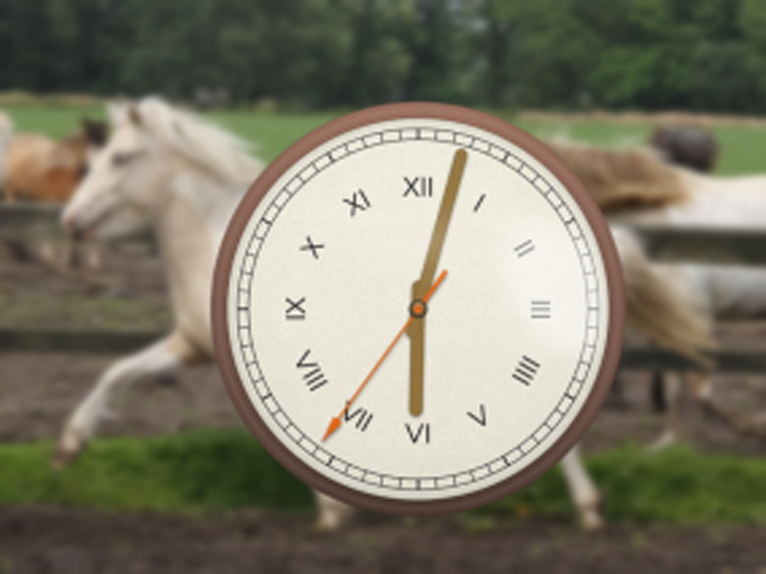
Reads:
{"hour": 6, "minute": 2, "second": 36}
